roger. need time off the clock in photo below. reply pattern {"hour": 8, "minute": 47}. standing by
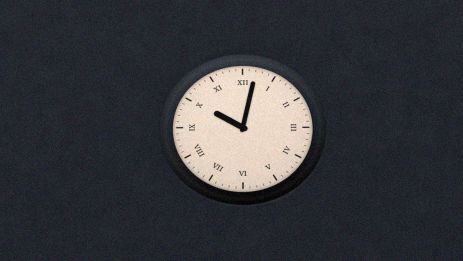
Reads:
{"hour": 10, "minute": 2}
